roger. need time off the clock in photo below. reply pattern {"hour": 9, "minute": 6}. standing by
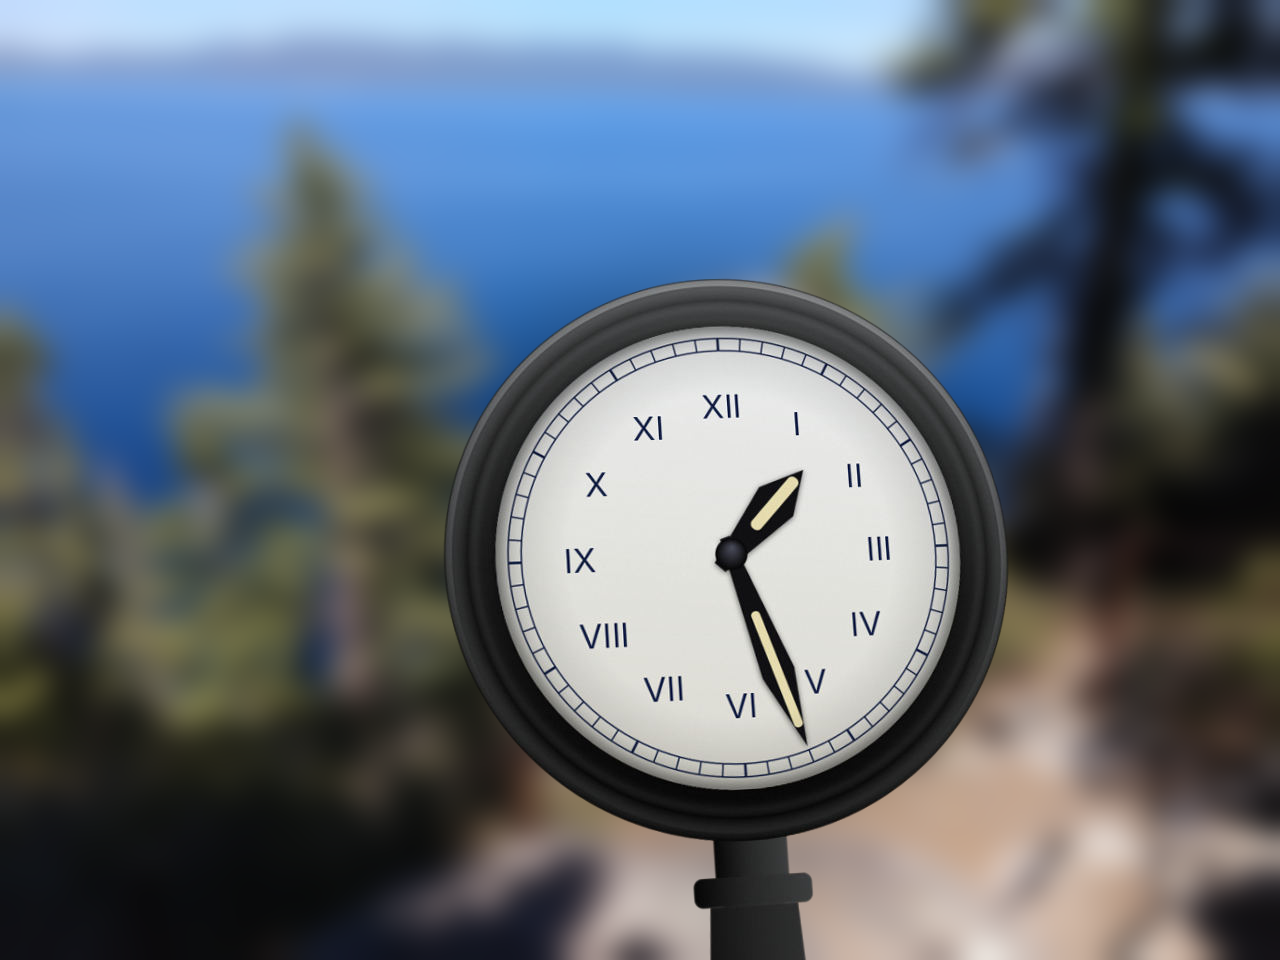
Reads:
{"hour": 1, "minute": 27}
